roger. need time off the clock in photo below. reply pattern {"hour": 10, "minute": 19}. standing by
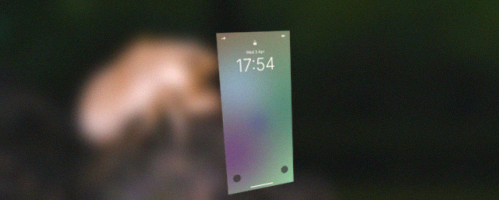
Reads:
{"hour": 17, "minute": 54}
